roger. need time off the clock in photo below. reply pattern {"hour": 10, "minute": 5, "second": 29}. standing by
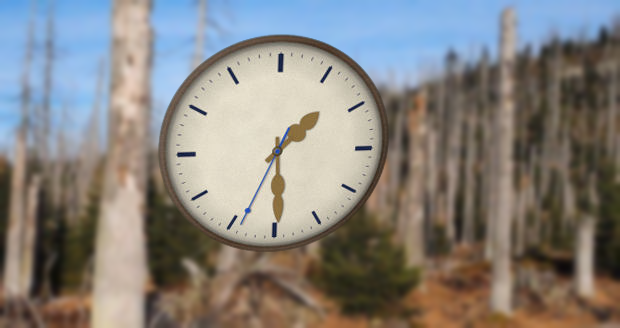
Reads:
{"hour": 1, "minute": 29, "second": 34}
